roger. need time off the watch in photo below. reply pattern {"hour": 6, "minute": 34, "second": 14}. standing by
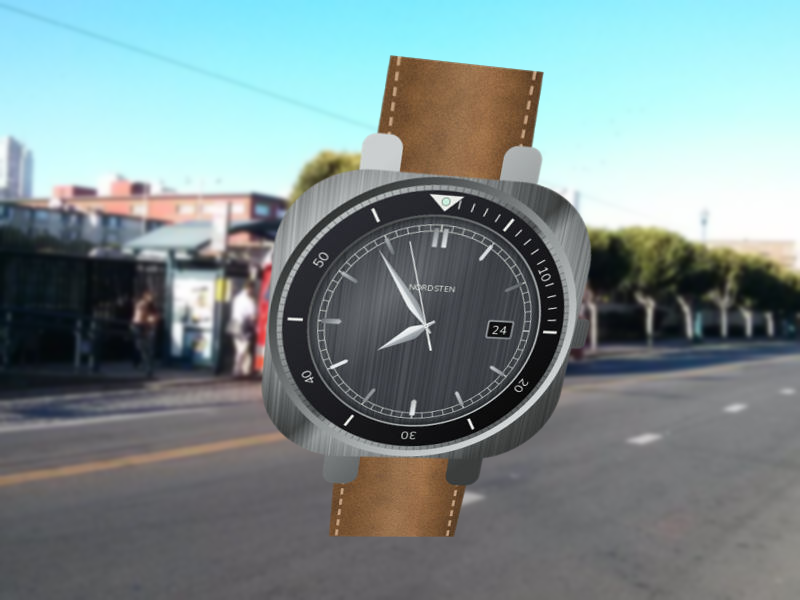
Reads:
{"hour": 7, "minute": 53, "second": 57}
